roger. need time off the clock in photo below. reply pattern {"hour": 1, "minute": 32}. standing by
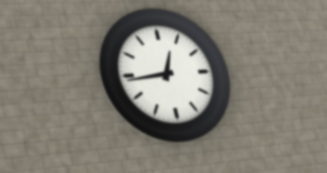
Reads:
{"hour": 12, "minute": 44}
